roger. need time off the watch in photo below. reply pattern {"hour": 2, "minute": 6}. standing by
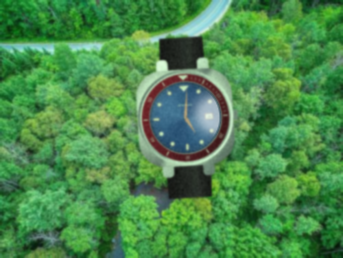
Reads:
{"hour": 5, "minute": 1}
